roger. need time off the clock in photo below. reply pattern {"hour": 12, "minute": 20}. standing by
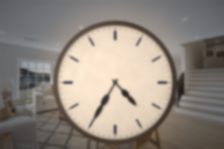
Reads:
{"hour": 4, "minute": 35}
